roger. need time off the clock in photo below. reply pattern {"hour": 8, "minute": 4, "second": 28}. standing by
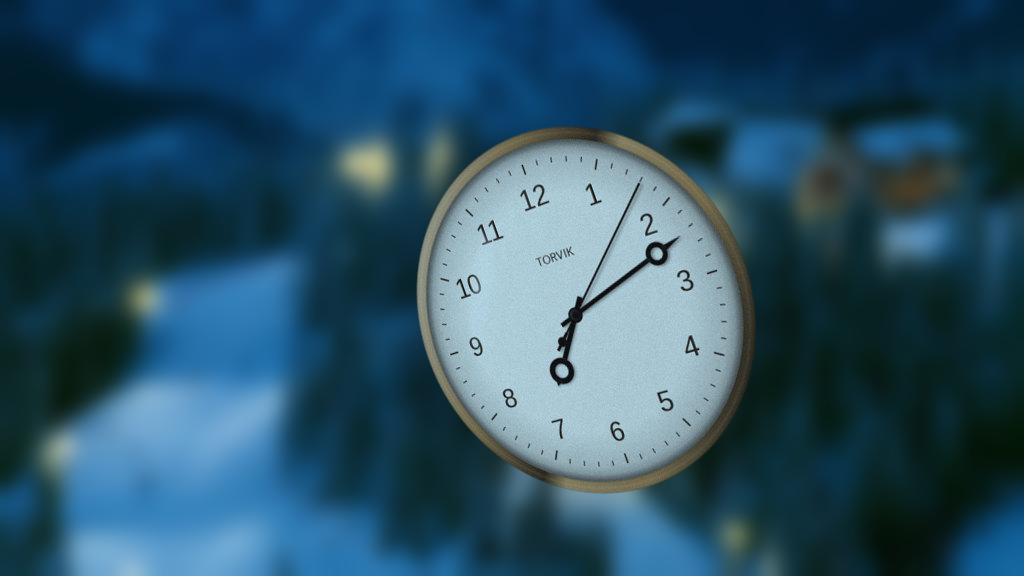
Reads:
{"hour": 7, "minute": 12, "second": 8}
